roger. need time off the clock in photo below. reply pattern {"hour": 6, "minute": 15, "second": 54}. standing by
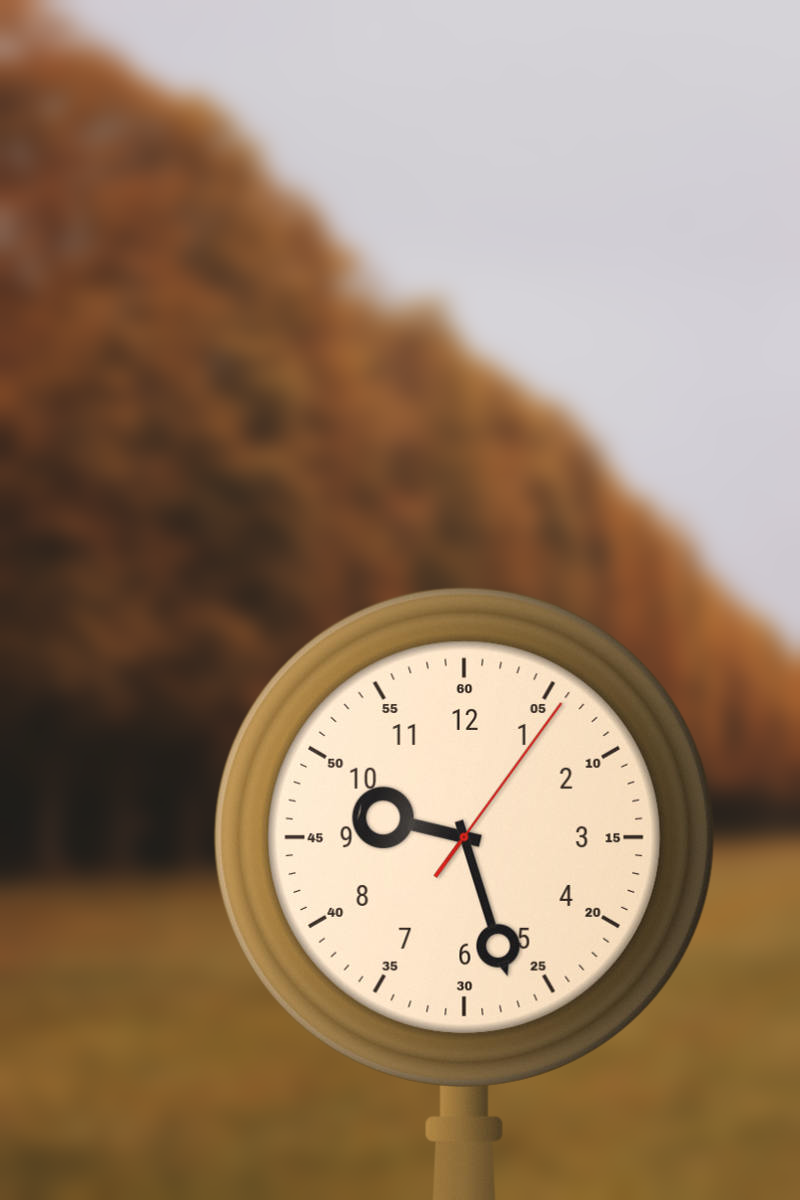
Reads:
{"hour": 9, "minute": 27, "second": 6}
